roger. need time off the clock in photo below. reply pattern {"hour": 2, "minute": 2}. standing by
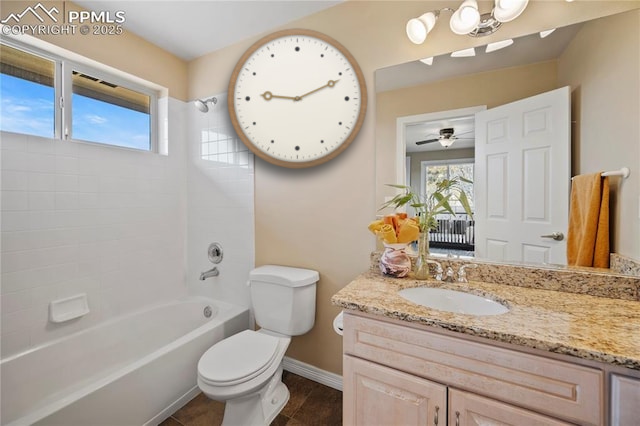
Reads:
{"hour": 9, "minute": 11}
